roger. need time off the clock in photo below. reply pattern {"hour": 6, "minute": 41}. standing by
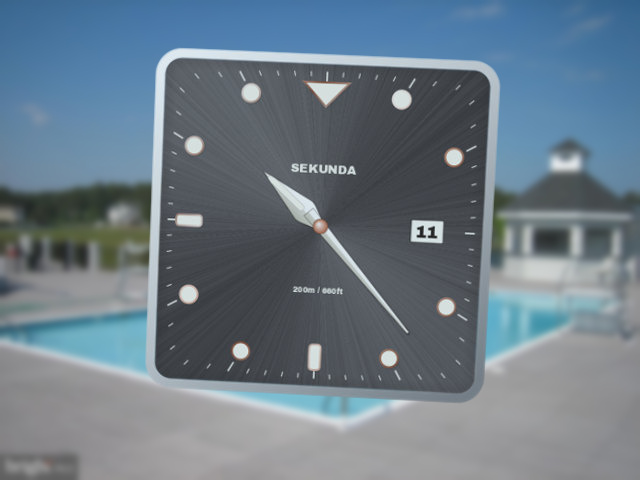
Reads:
{"hour": 10, "minute": 23}
